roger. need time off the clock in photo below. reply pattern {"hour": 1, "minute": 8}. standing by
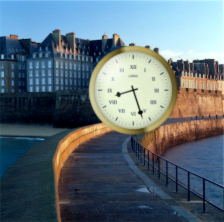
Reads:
{"hour": 8, "minute": 27}
